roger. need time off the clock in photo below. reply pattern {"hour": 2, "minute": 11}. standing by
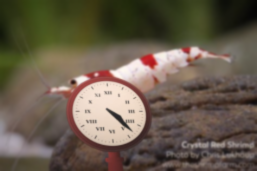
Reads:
{"hour": 4, "minute": 23}
